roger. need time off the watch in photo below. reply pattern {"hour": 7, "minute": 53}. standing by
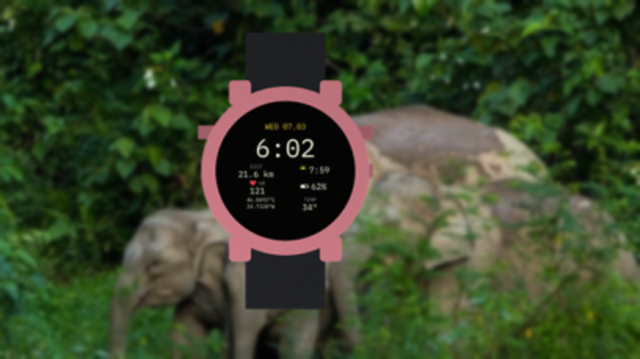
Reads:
{"hour": 6, "minute": 2}
